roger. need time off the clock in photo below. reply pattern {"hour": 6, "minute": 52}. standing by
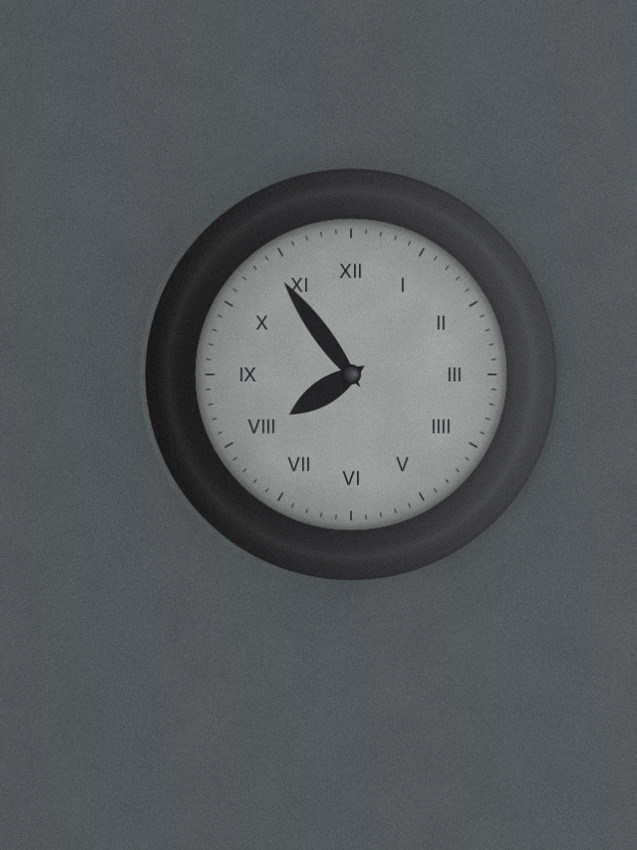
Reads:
{"hour": 7, "minute": 54}
